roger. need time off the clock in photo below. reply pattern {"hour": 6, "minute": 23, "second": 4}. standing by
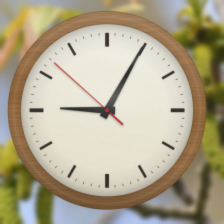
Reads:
{"hour": 9, "minute": 4, "second": 52}
